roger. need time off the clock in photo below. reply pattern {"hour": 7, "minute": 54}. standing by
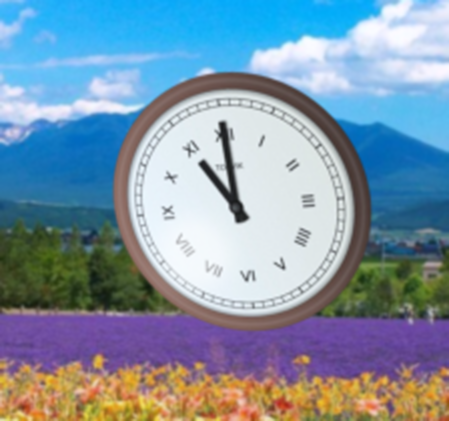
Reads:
{"hour": 11, "minute": 0}
